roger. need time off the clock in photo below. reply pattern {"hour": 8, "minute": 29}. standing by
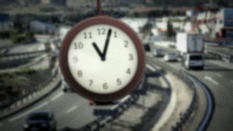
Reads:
{"hour": 11, "minute": 3}
